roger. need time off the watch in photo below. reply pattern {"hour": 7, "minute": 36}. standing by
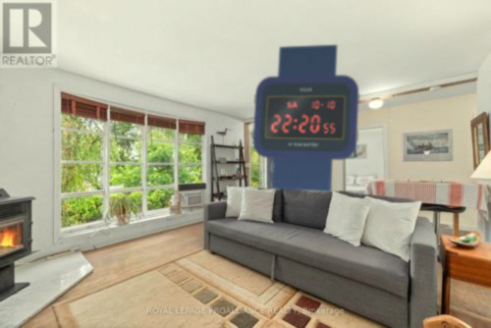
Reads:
{"hour": 22, "minute": 20}
